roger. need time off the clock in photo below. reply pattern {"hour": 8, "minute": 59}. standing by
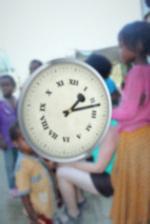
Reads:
{"hour": 1, "minute": 12}
